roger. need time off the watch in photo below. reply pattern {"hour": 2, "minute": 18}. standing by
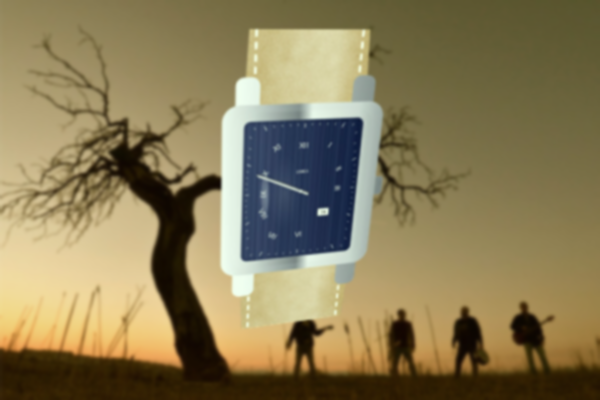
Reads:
{"hour": 9, "minute": 49}
